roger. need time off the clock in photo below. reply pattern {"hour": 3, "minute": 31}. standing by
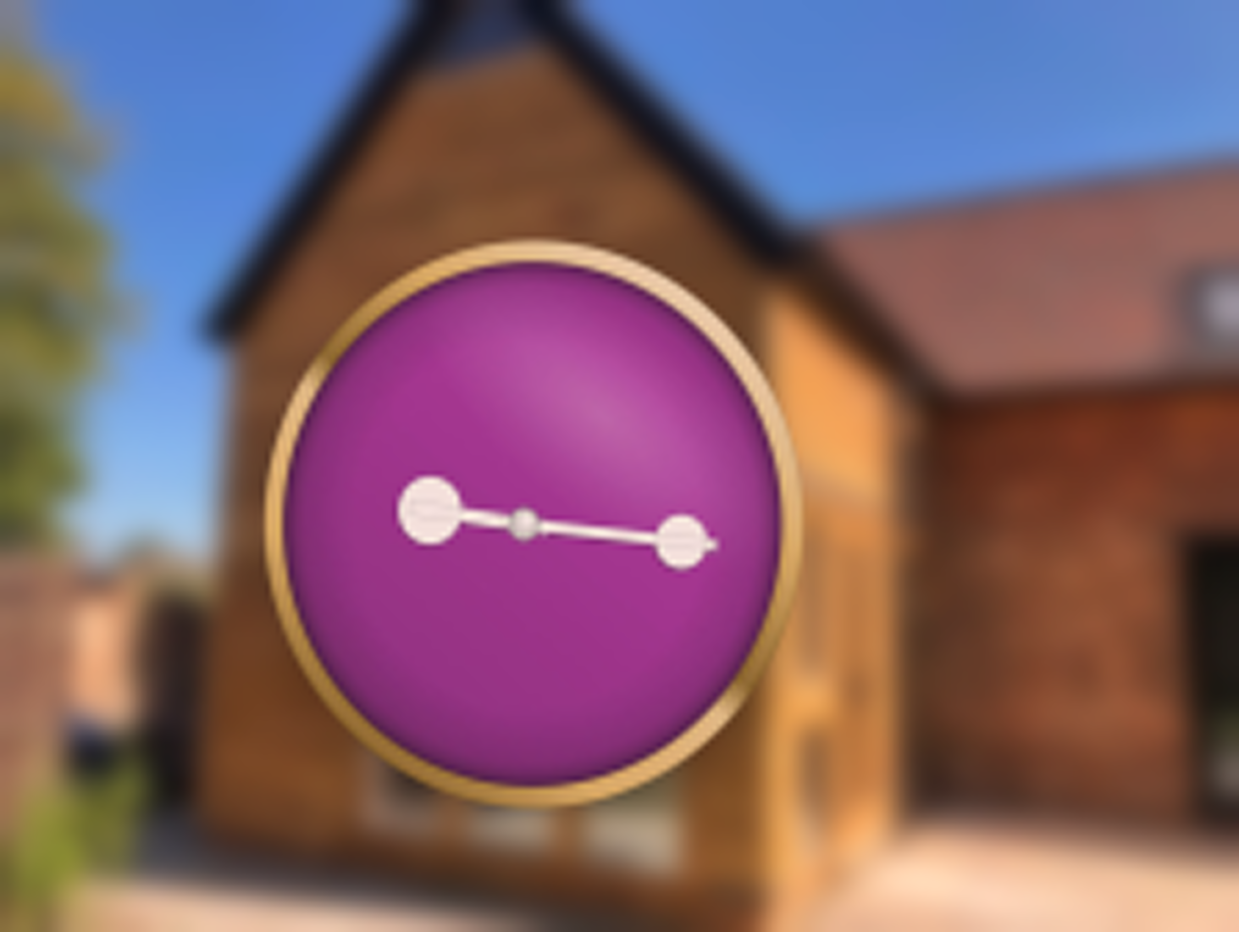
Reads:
{"hour": 9, "minute": 16}
